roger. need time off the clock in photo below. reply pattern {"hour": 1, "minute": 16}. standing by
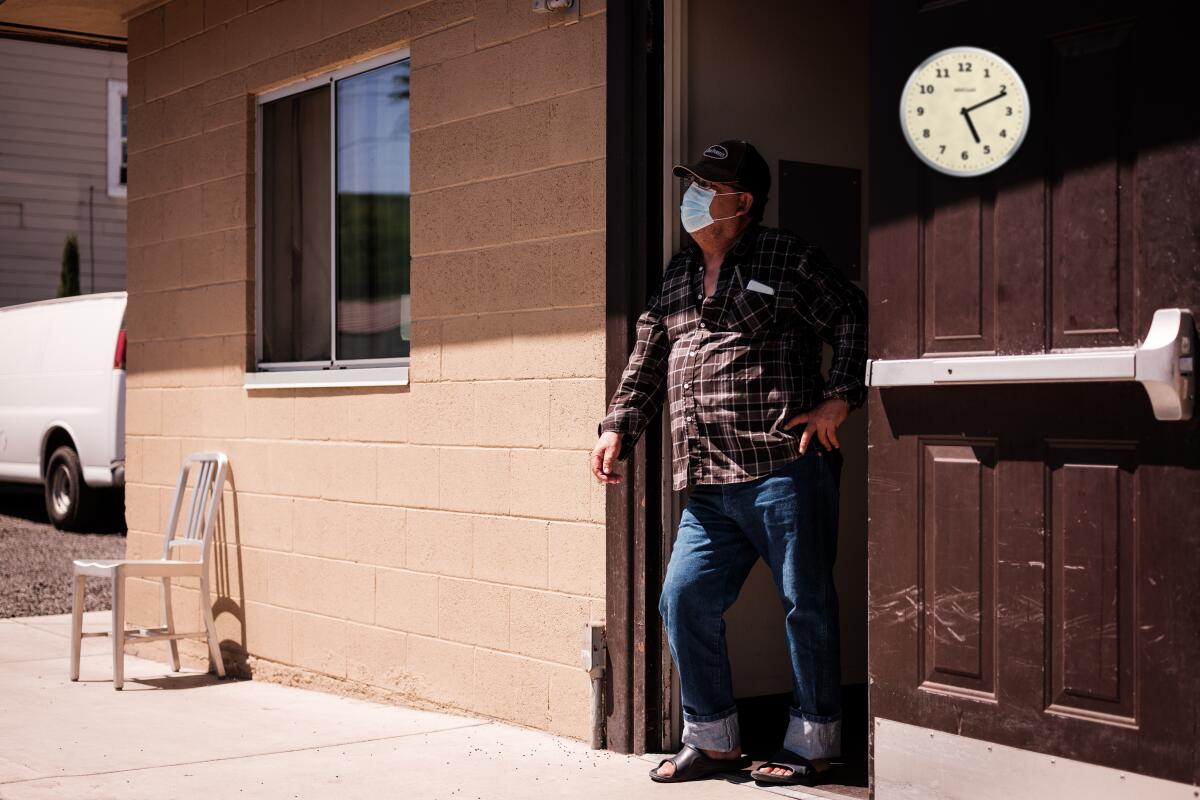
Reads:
{"hour": 5, "minute": 11}
